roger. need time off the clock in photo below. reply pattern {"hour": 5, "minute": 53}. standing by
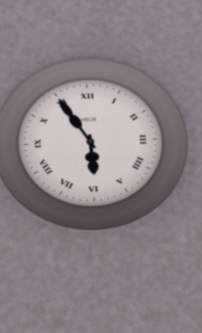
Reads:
{"hour": 5, "minute": 55}
